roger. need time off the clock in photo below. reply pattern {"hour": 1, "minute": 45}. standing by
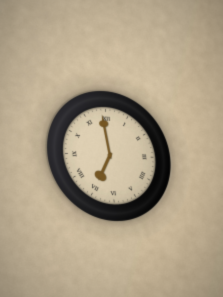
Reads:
{"hour": 6, "minute": 59}
